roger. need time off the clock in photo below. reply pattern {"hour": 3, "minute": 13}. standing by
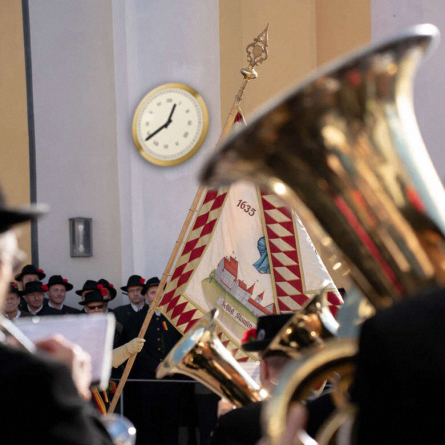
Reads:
{"hour": 12, "minute": 39}
